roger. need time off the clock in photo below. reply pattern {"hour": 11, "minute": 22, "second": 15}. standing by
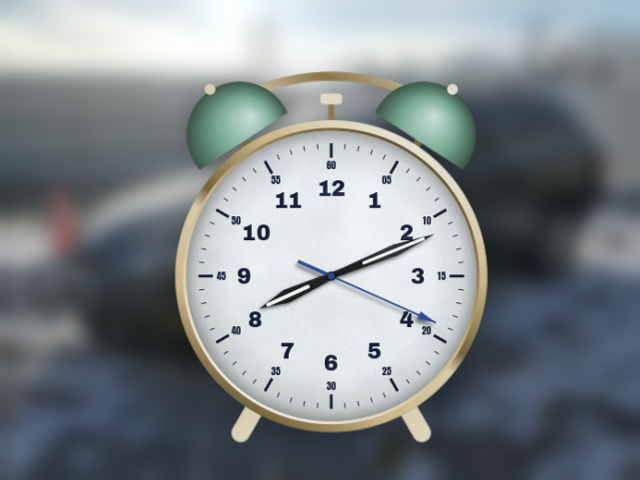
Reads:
{"hour": 8, "minute": 11, "second": 19}
